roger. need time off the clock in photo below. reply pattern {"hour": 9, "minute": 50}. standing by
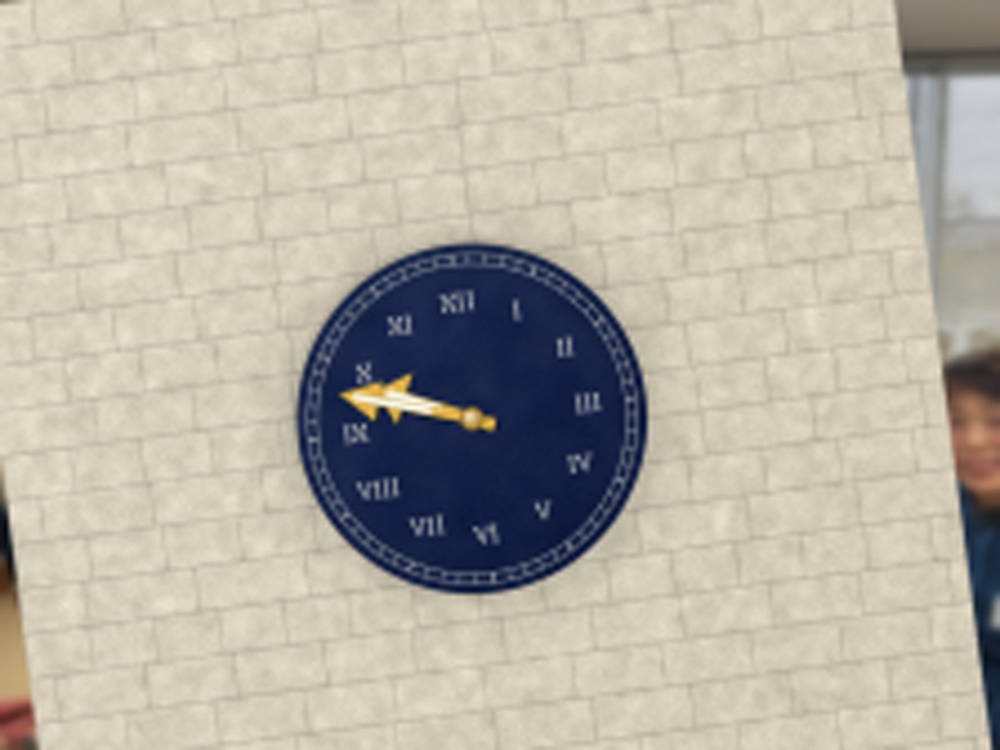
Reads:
{"hour": 9, "minute": 48}
